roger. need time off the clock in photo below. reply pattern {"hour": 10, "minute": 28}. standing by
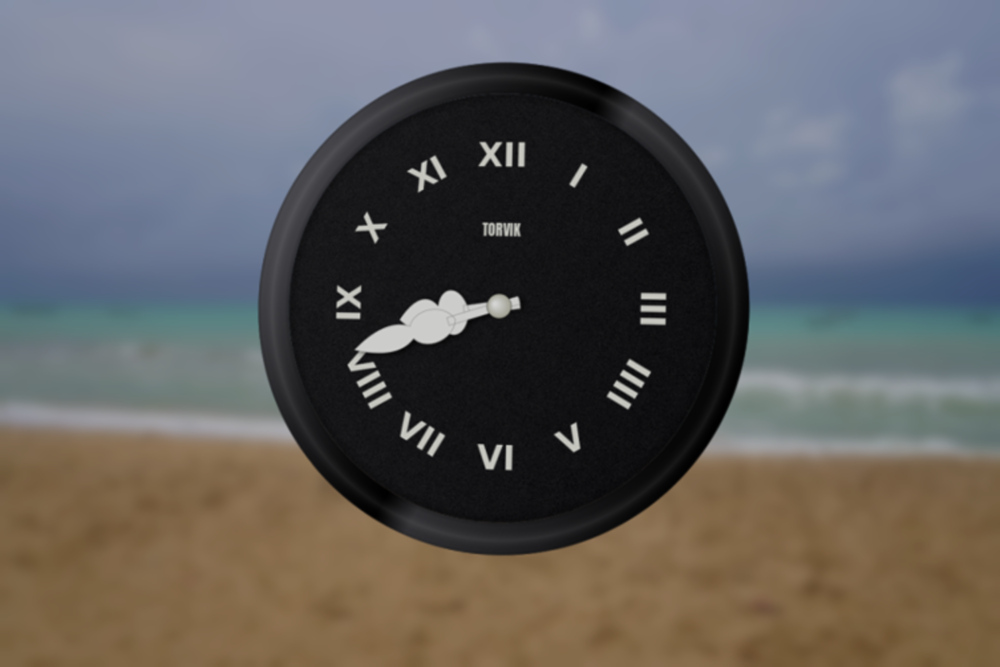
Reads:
{"hour": 8, "minute": 42}
